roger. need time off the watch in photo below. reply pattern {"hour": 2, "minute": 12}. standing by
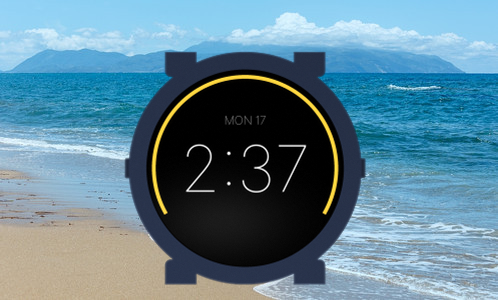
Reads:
{"hour": 2, "minute": 37}
